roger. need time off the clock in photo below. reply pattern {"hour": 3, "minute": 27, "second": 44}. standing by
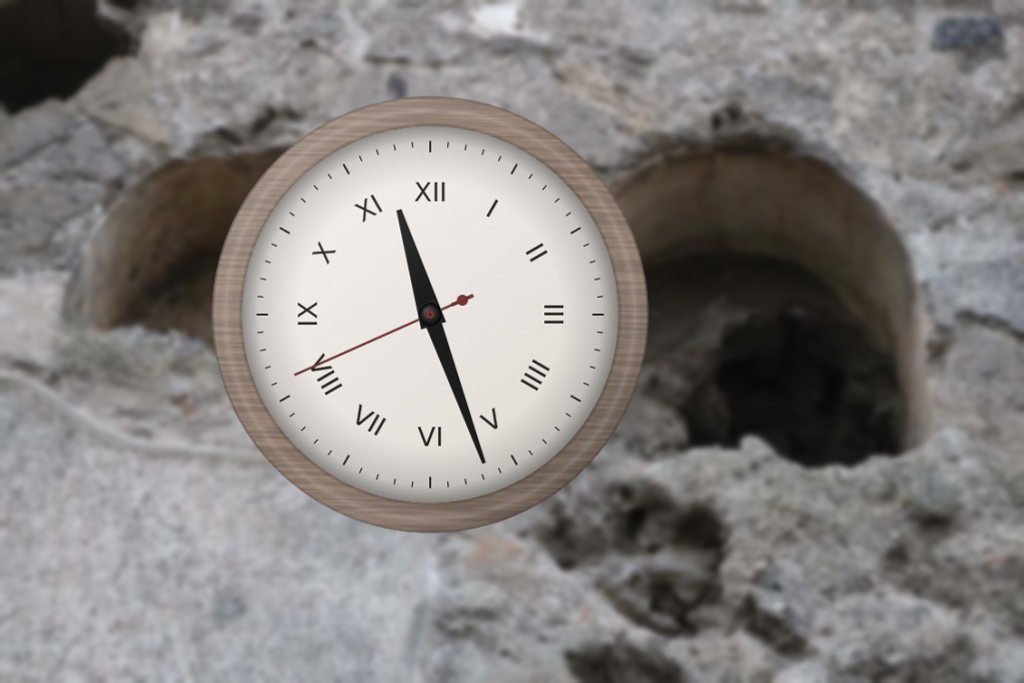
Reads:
{"hour": 11, "minute": 26, "second": 41}
